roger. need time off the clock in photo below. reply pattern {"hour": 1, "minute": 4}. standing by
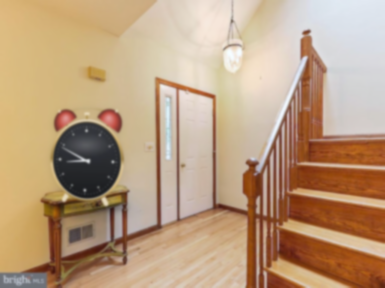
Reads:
{"hour": 8, "minute": 49}
